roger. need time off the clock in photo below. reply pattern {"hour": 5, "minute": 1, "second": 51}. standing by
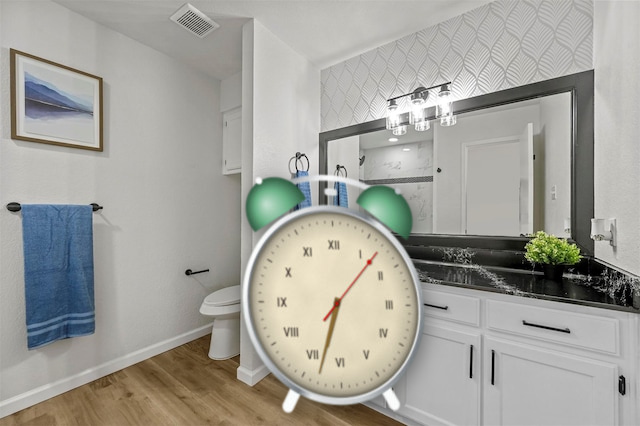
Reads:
{"hour": 6, "minute": 33, "second": 7}
